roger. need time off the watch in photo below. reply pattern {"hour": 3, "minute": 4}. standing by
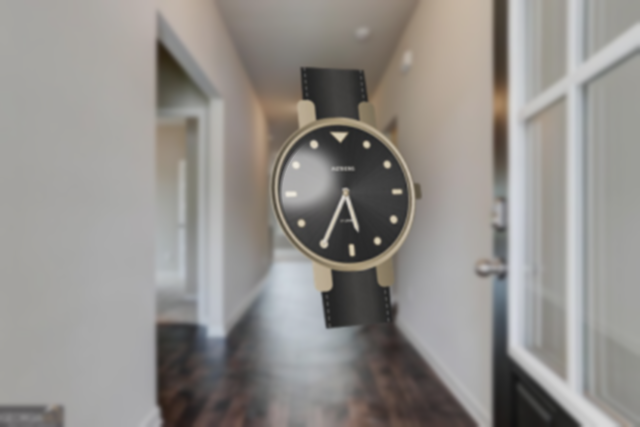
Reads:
{"hour": 5, "minute": 35}
